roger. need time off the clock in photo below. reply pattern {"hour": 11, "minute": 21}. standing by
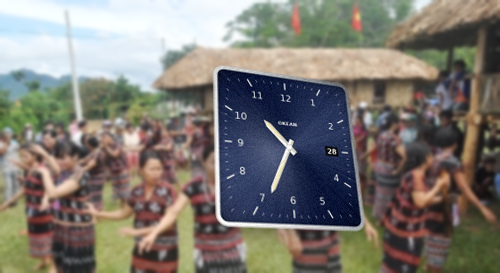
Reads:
{"hour": 10, "minute": 34}
